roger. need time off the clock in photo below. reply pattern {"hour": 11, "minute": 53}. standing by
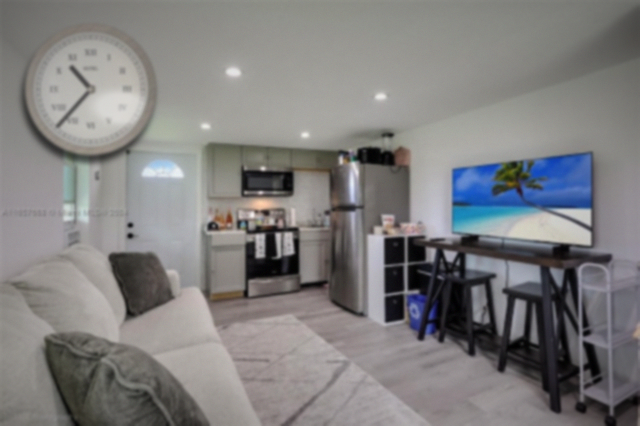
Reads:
{"hour": 10, "minute": 37}
